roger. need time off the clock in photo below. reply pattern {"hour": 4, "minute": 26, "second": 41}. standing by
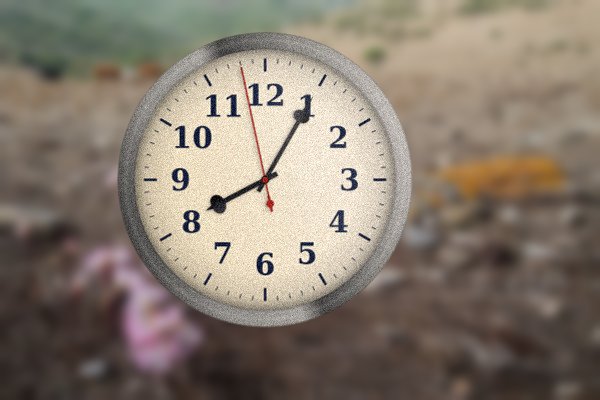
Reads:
{"hour": 8, "minute": 4, "second": 58}
